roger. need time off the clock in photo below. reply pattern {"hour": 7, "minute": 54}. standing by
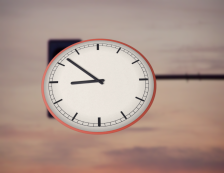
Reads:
{"hour": 8, "minute": 52}
